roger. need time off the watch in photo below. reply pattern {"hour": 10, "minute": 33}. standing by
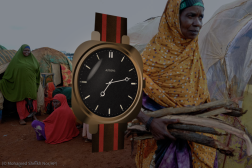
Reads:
{"hour": 7, "minute": 13}
